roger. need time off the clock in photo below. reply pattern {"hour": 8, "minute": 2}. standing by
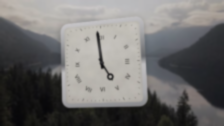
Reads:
{"hour": 4, "minute": 59}
